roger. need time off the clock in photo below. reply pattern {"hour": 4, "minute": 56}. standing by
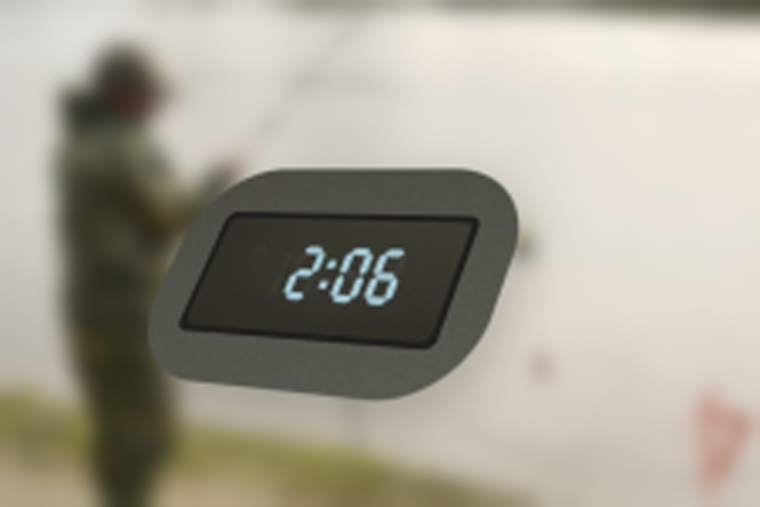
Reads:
{"hour": 2, "minute": 6}
